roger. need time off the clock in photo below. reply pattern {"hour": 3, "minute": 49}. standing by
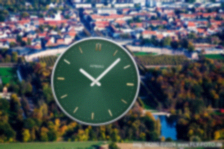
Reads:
{"hour": 10, "minute": 7}
